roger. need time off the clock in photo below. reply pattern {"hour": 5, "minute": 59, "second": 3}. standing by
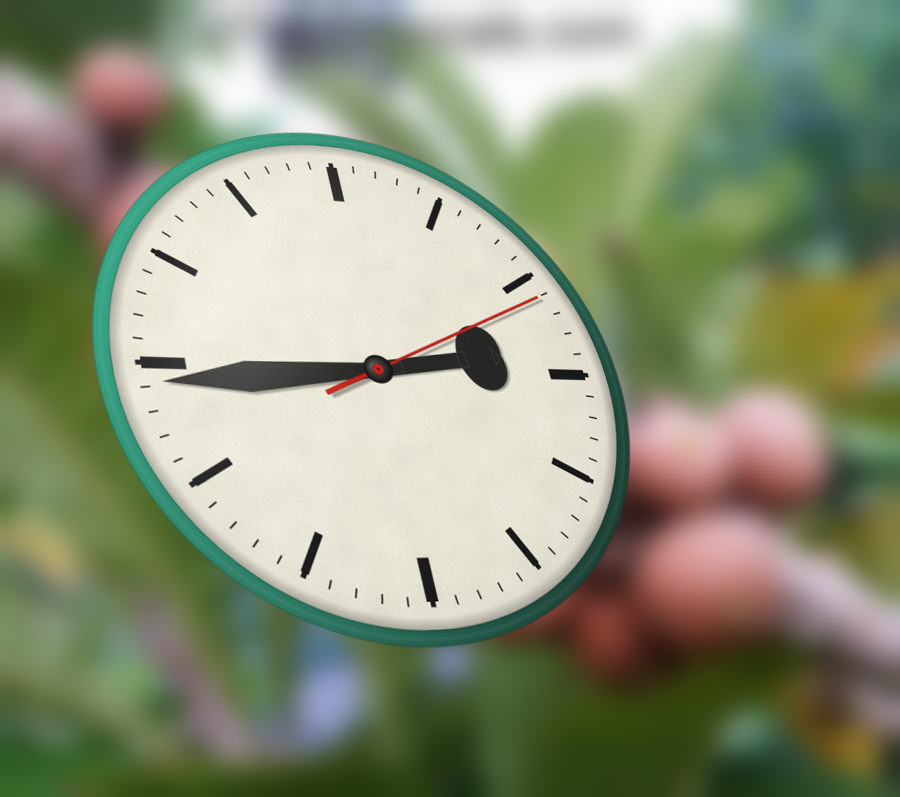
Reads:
{"hour": 2, "minute": 44, "second": 11}
